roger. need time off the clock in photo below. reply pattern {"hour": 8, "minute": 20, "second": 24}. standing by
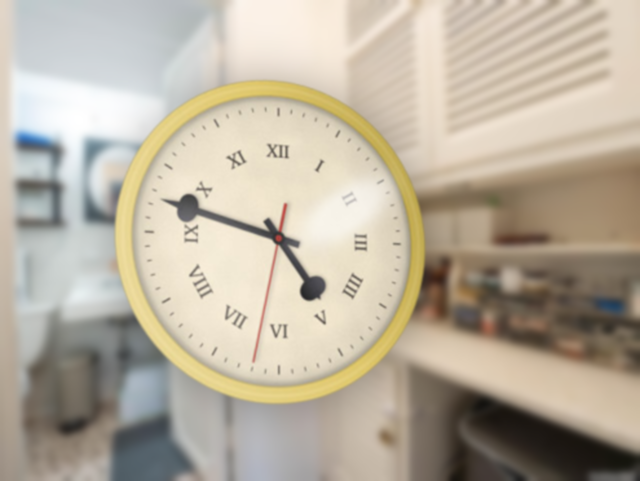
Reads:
{"hour": 4, "minute": 47, "second": 32}
